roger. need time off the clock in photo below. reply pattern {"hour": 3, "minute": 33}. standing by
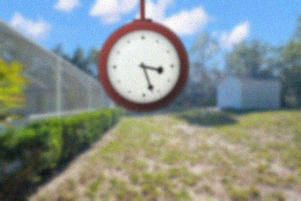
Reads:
{"hour": 3, "minute": 27}
